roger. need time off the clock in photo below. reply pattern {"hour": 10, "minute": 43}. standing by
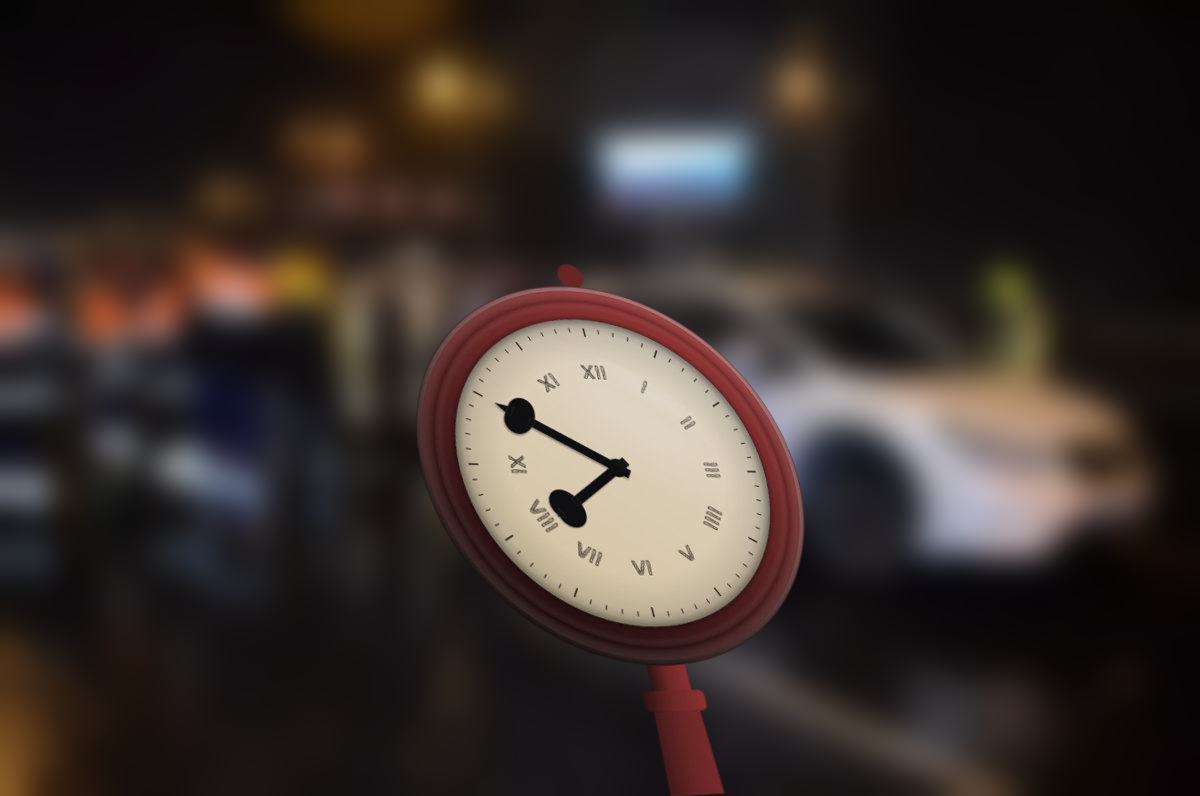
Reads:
{"hour": 7, "minute": 50}
